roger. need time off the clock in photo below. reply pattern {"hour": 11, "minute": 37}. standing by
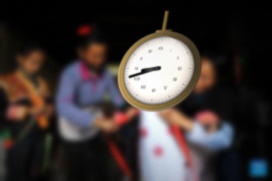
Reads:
{"hour": 8, "minute": 42}
